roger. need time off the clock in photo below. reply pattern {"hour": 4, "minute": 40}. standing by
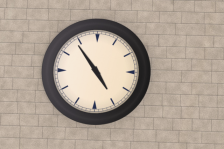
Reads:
{"hour": 4, "minute": 54}
